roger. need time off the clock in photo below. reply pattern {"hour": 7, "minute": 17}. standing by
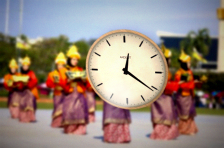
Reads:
{"hour": 12, "minute": 21}
